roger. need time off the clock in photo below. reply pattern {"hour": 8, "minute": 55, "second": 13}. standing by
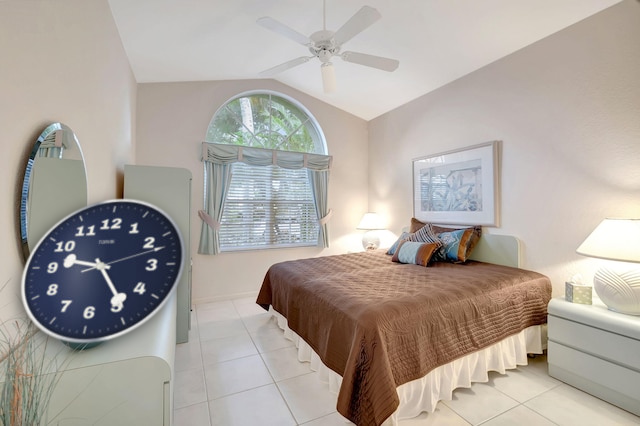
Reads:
{"hour": 9, "minute": 24, "second": 12}
